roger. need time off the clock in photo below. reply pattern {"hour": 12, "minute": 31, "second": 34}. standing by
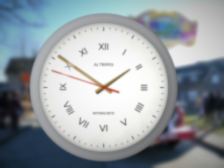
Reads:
{"hour": 1, "minute": 50, "second": 48}
